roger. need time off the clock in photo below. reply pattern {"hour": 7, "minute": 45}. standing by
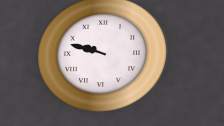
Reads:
{"hour": 9, "minute": 48}
